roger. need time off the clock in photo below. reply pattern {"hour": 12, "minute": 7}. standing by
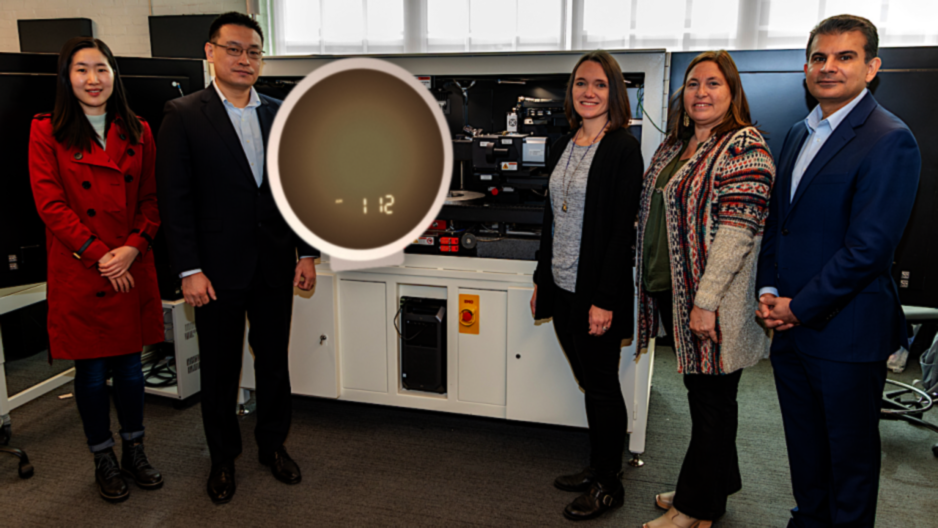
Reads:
{"hour": 1, "minute": 12}
